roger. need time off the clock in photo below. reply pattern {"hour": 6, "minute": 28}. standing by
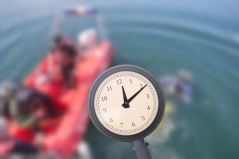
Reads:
{"hour": 12, "minute": 11}
